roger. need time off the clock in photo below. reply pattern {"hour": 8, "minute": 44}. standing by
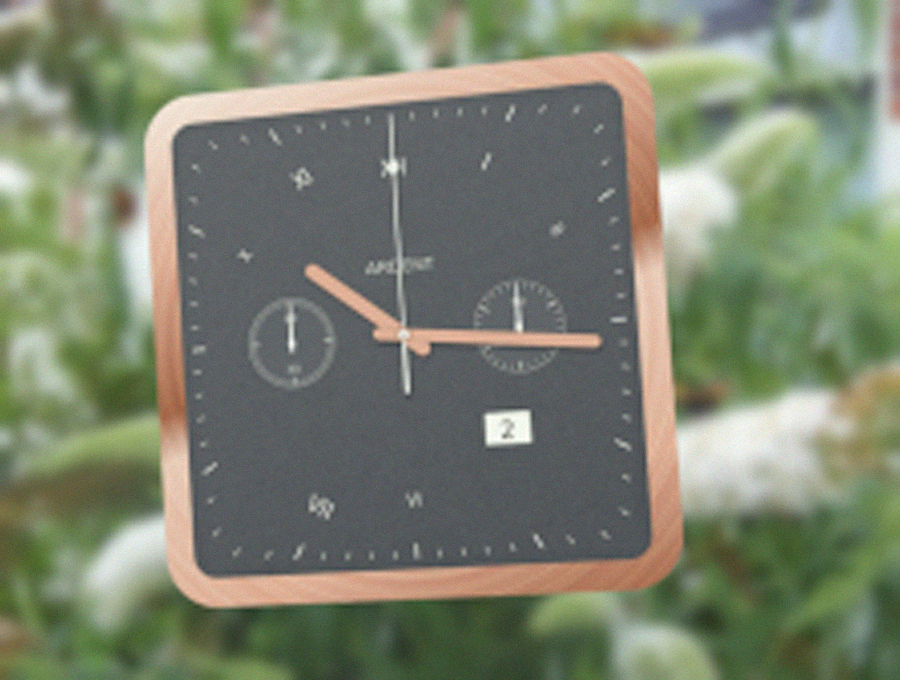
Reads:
{"hour": 10, "minute": 16}
